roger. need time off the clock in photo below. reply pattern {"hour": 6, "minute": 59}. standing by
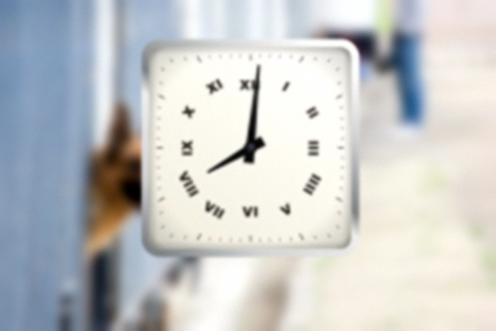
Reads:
{"hour": 8, "minute": 1}
